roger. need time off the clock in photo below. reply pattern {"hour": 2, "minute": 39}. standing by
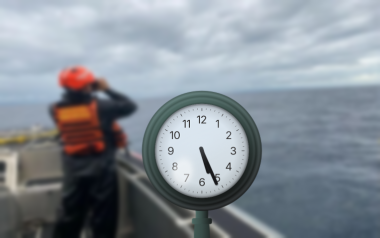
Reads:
{"hour": 5, "minute": 26}
